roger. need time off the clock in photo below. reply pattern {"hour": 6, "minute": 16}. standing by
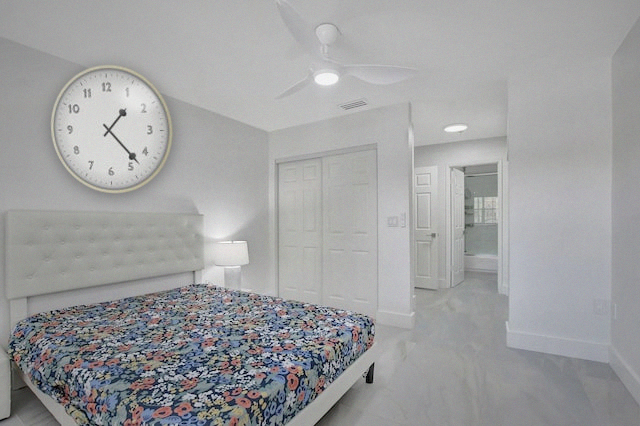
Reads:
{"hour": 1, "minute": 23}
